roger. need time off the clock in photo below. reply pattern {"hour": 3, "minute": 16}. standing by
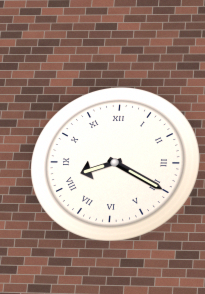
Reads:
{"hour": 8, "minute": 20}
